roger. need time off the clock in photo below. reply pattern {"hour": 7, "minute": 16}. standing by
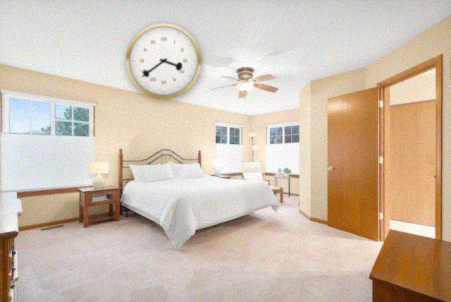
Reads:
{"hour": 3, "minute": 39}
